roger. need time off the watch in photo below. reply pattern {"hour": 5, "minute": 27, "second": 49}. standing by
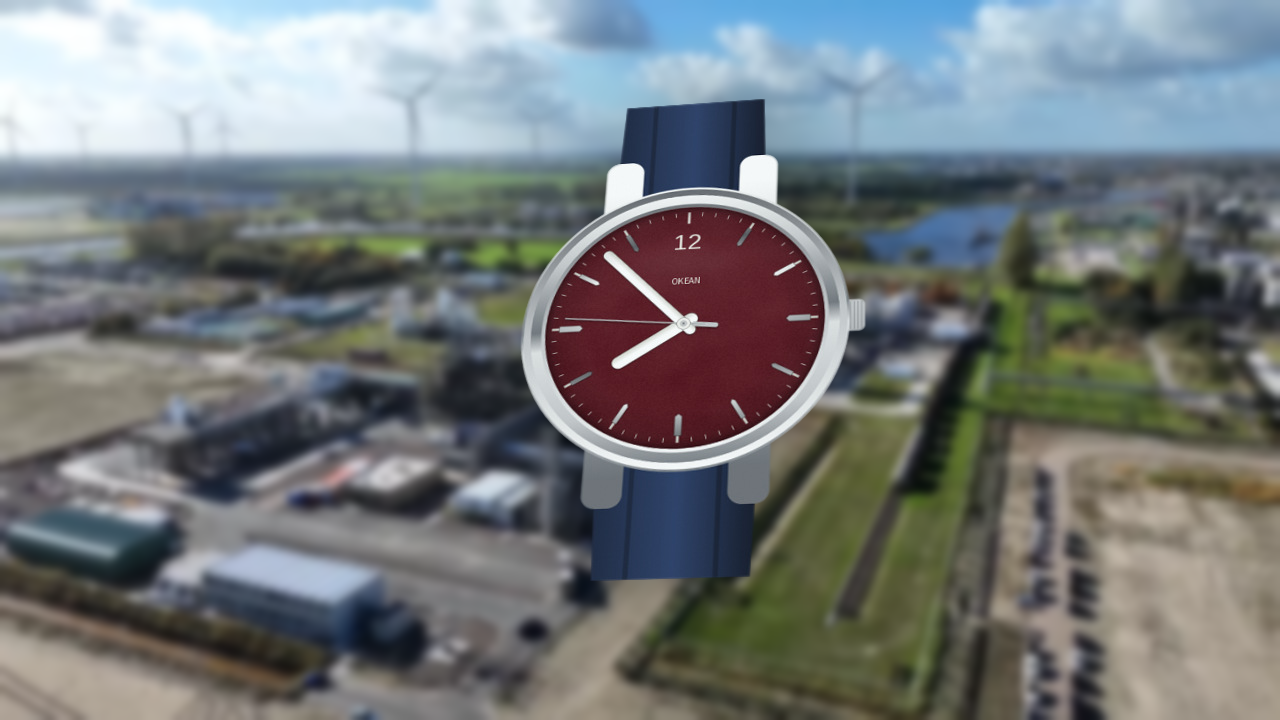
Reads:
{"hour": 7, "minute": 52, "second": 46}
